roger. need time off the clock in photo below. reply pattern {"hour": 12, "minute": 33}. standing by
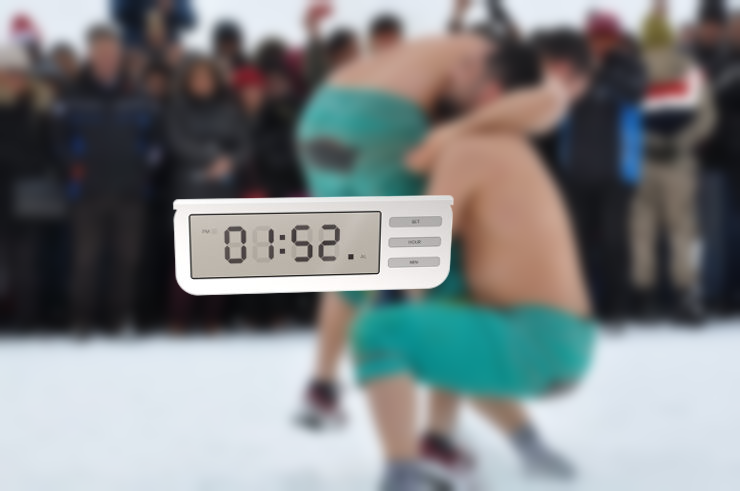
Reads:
{"hour": 1, "minute": 52}
